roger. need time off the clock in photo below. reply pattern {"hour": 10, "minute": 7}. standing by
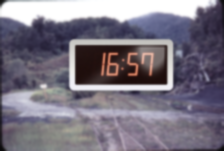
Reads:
{"hour": 16, "minute": 57}
